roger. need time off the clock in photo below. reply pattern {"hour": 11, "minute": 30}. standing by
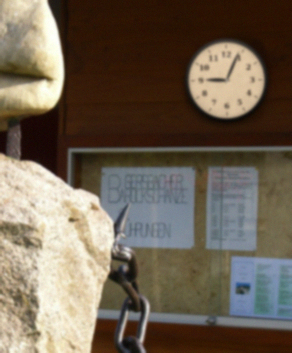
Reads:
{"hour": 9, "minute": 4}
